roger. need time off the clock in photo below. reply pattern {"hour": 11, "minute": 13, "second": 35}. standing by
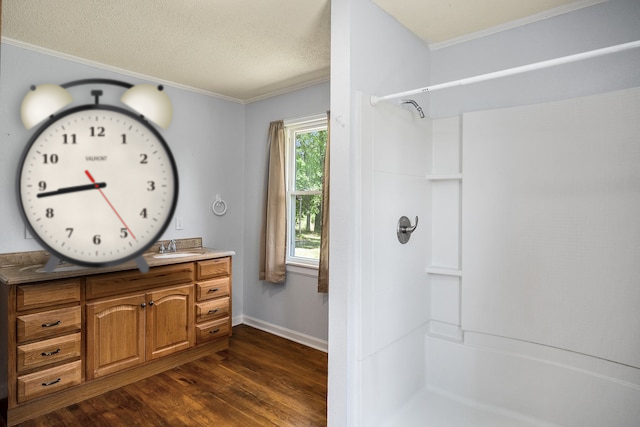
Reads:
{"hour": 8, "minute": 43, "second": 24}
